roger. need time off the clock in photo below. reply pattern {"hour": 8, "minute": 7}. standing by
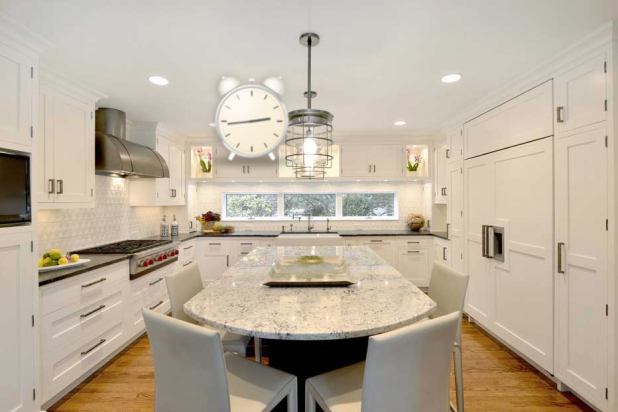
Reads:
{"hour": 2, "minute": 44}
